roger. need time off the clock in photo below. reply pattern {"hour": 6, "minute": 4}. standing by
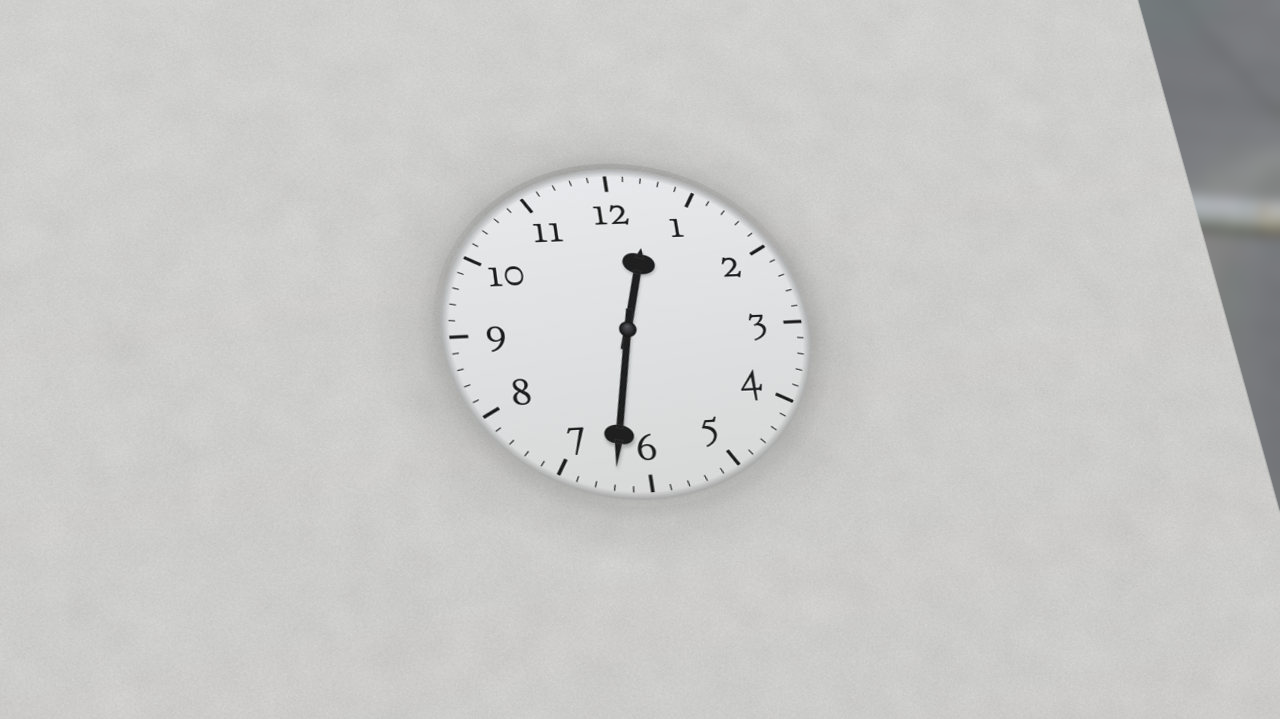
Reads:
{"hour": 12, "minute": 32}
